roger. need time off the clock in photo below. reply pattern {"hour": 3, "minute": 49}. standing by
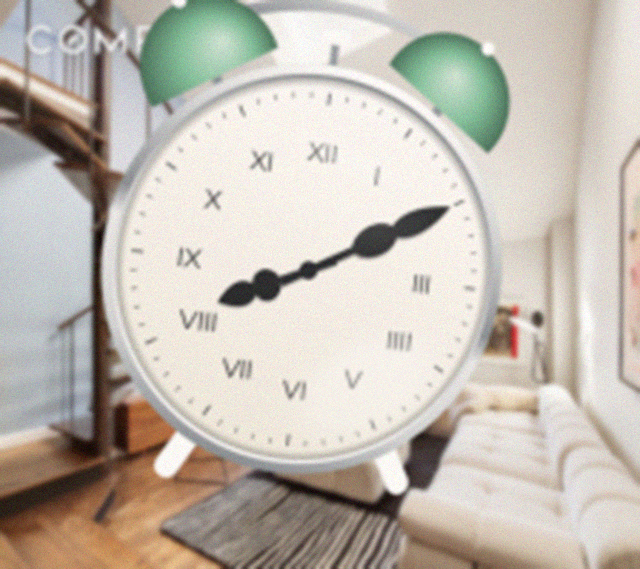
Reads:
{"hour": 8, "minute": 10}
